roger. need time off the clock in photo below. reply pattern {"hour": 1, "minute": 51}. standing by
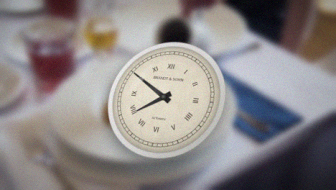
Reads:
{"hour": 7, "minute": 50}
